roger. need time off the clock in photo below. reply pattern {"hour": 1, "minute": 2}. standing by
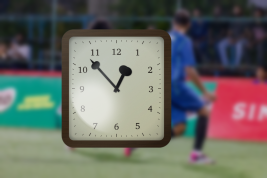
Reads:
{"hour": 12, "minute": 53}
